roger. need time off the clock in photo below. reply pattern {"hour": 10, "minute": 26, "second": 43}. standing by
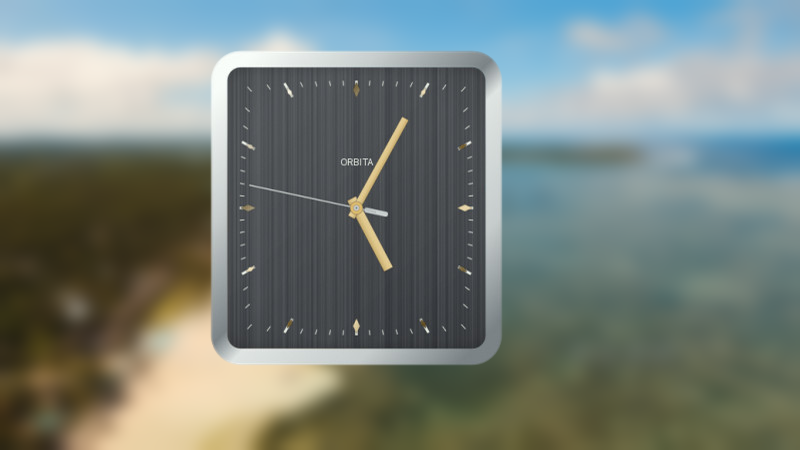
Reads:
{"hour": 5, "minute": 4, "second": 47}
